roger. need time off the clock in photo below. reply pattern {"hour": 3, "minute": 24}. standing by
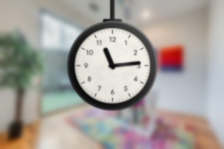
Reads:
{"hour": 11, "minute": 14}
